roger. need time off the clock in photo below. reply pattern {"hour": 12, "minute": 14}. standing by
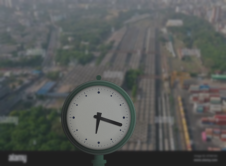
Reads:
{"hour": 6, "minute": 18}
